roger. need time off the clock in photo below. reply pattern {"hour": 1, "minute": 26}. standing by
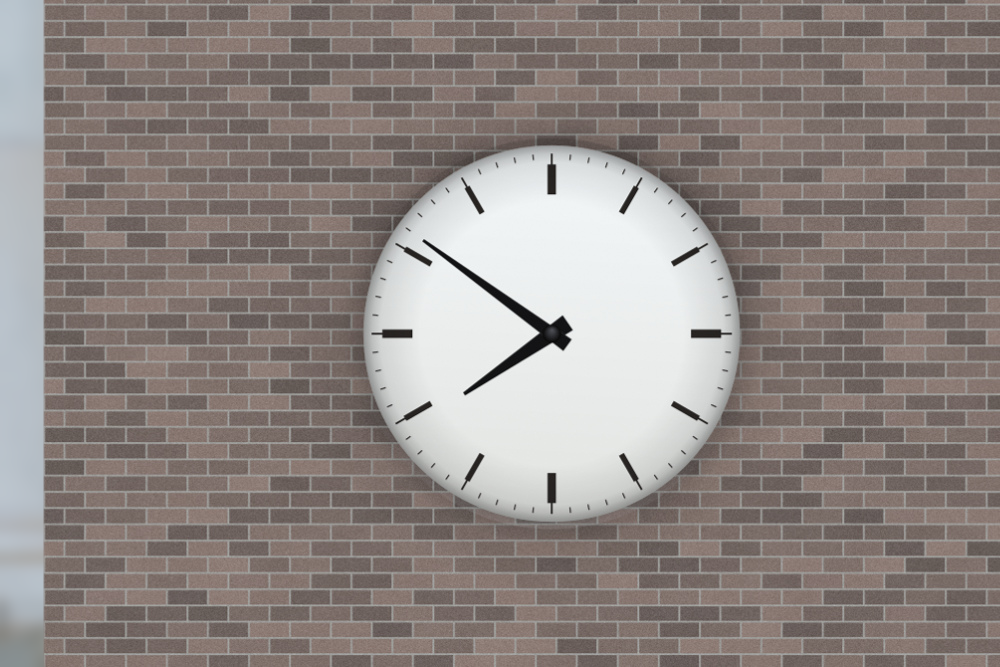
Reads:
{"hour": 7, "minute": 51}
